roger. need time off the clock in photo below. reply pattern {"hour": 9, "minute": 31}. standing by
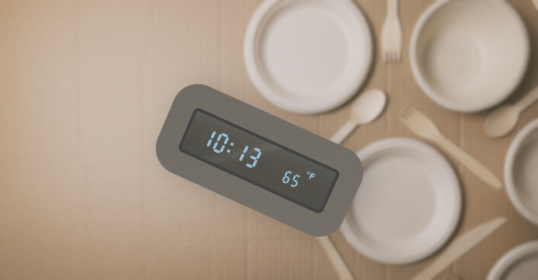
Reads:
{"hour": 10, "minute": 13}
